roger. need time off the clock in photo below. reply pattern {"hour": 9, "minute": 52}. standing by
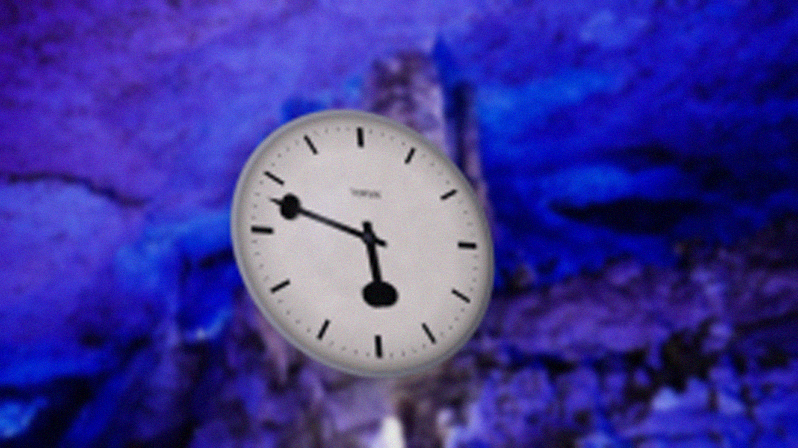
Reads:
{"hour": 5, "minute": 48}
